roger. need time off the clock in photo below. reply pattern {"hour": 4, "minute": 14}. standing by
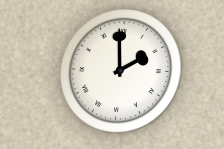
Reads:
{"hour": 1, "minute": 59}
